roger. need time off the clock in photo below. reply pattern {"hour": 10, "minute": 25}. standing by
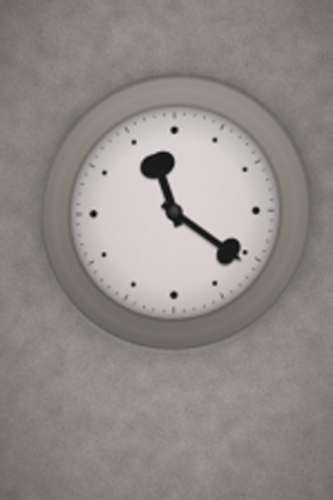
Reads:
{"hour": 11, "minute": 21}
